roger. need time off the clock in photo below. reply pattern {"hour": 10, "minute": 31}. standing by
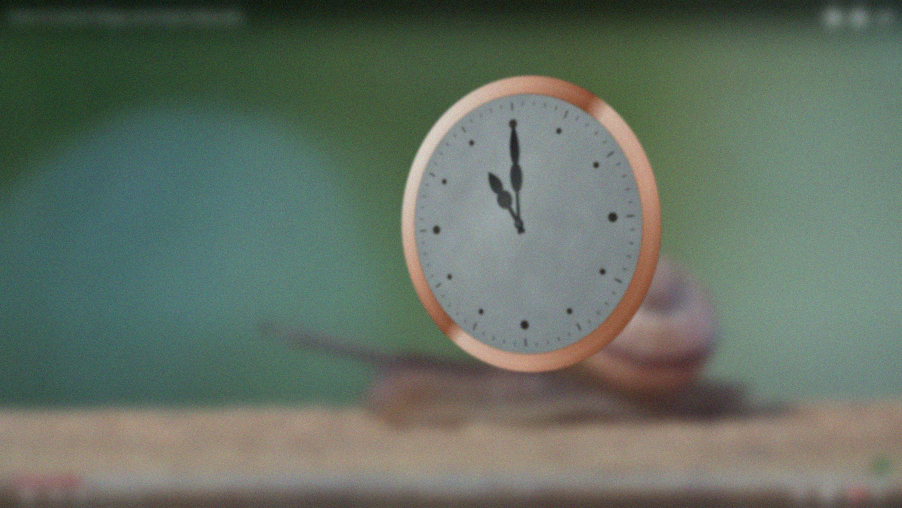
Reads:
{"hour": 11, "minute": 0}
